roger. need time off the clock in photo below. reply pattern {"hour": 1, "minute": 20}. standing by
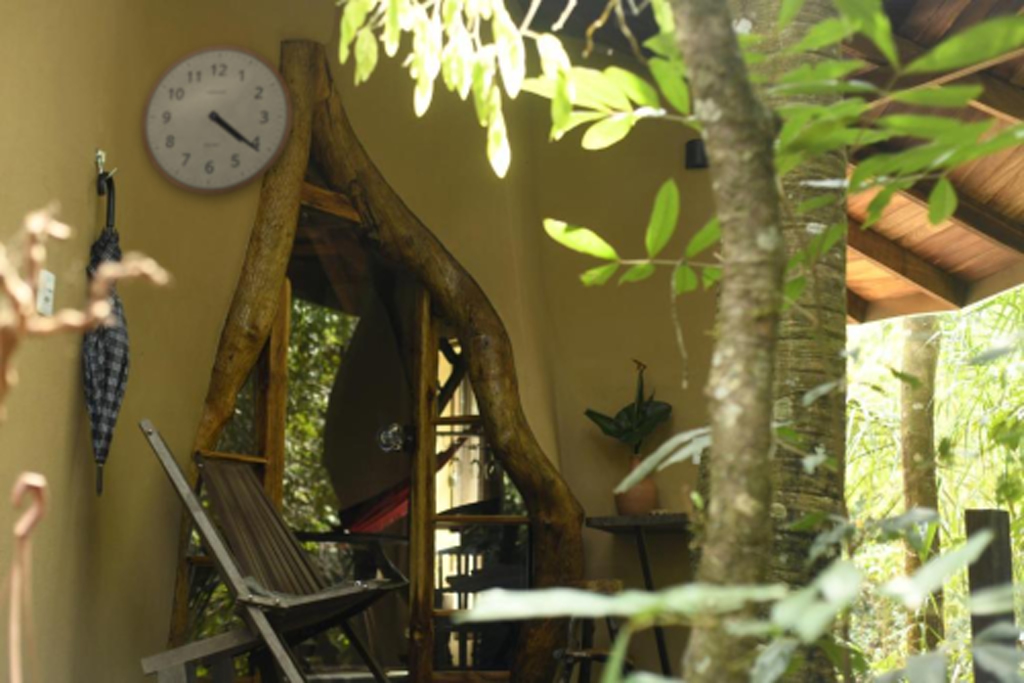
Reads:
{"hour": 4, "minute": 21}
